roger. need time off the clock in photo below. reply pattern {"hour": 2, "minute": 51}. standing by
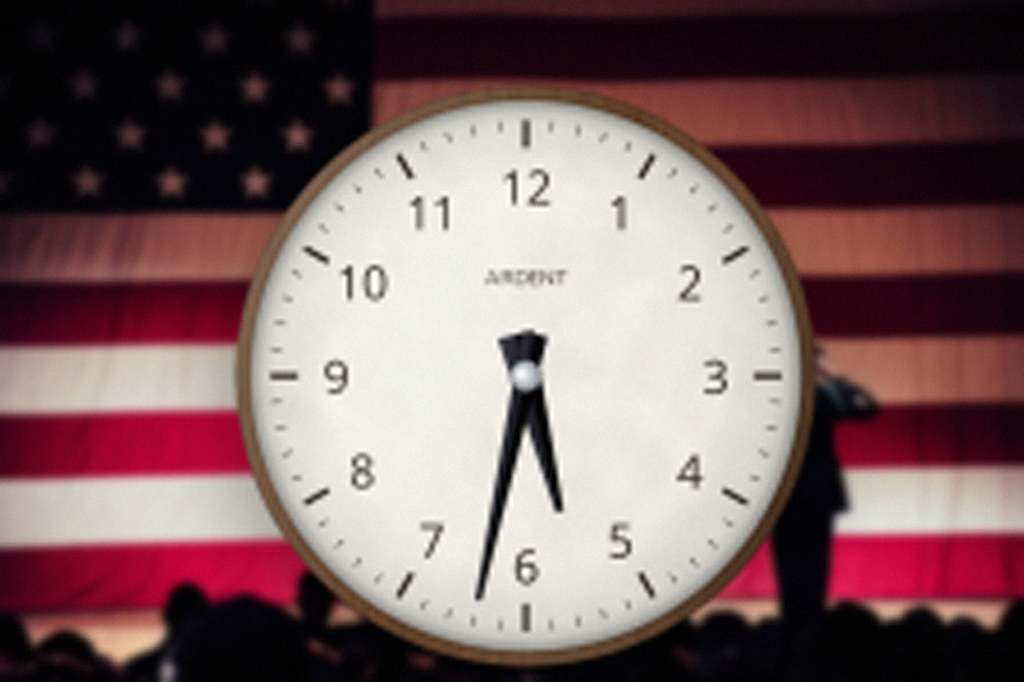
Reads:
{"hour": 5, "minute": 32}
